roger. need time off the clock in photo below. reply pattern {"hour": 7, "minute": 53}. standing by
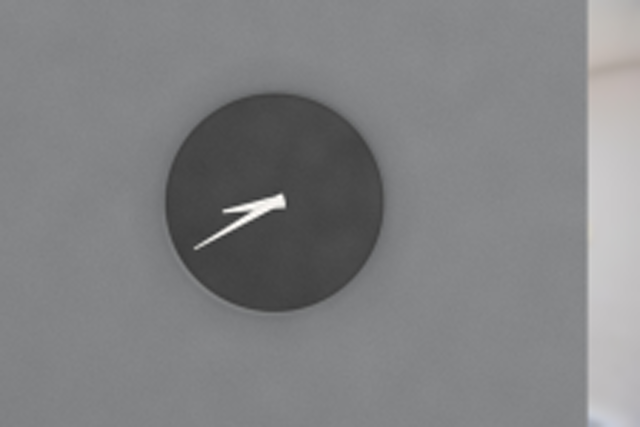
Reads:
{"hour": 8, "minute": 40}
